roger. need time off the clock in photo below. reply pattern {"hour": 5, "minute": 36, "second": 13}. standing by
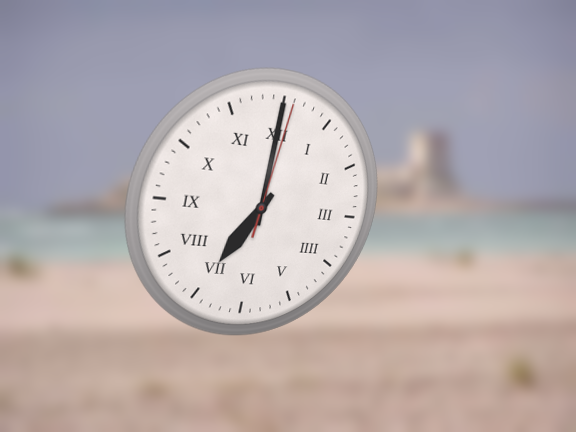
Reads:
{"hour": 7, "minute": 0, "second": 1}
